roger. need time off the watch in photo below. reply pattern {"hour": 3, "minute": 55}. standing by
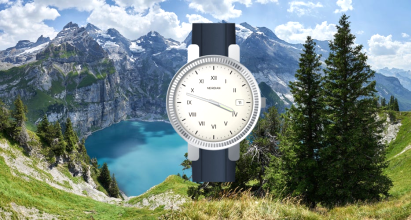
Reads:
{"hour": 3, "minute": 48}
